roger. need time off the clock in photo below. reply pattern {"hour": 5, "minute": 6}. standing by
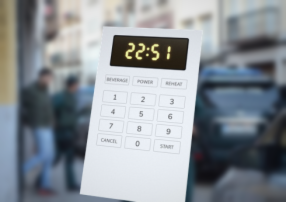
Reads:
{"hour": 22, "minute": 51}
